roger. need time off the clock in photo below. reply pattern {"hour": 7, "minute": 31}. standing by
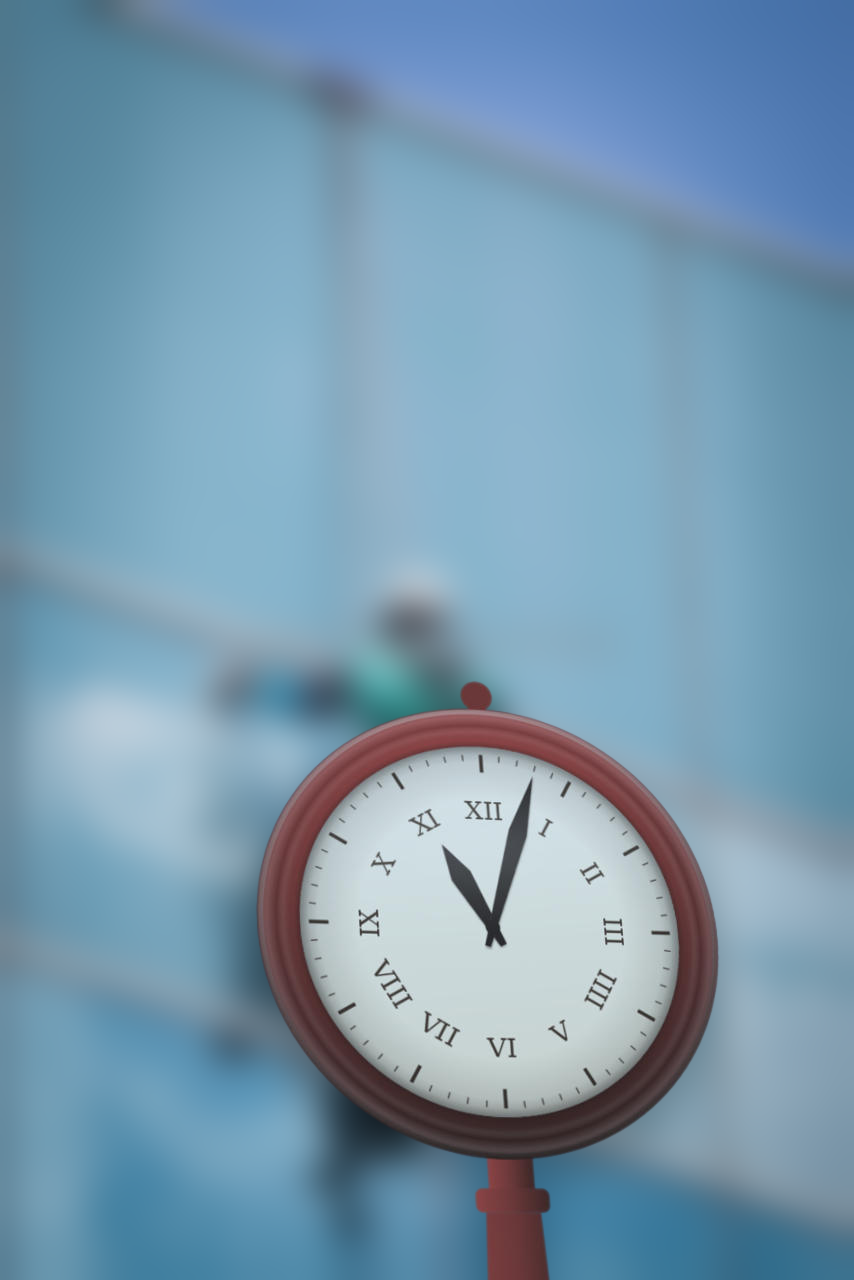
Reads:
{"hour": 11, "minute": 3}
